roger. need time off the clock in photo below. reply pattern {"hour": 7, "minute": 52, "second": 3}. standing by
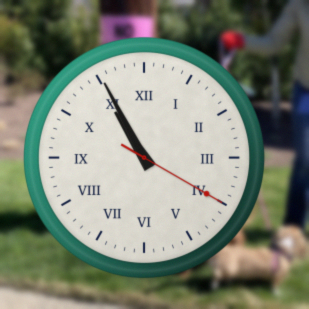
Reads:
{"hour": 10, "minute": 55, "second": 20}
